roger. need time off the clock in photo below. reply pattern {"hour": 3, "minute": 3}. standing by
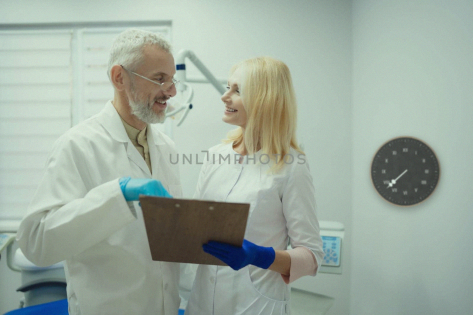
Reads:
{"hour": 7, "minute": 38}
